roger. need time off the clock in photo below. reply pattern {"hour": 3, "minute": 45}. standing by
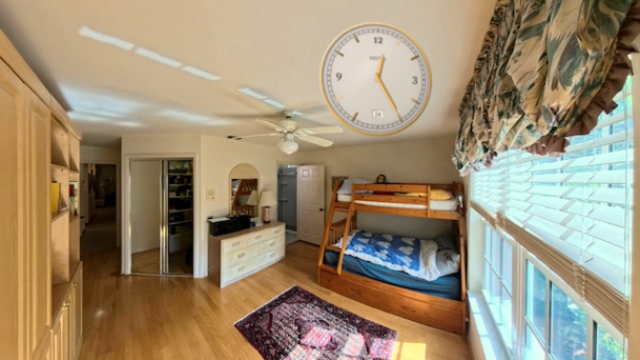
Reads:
{"hour": 12, "minute": 25}
